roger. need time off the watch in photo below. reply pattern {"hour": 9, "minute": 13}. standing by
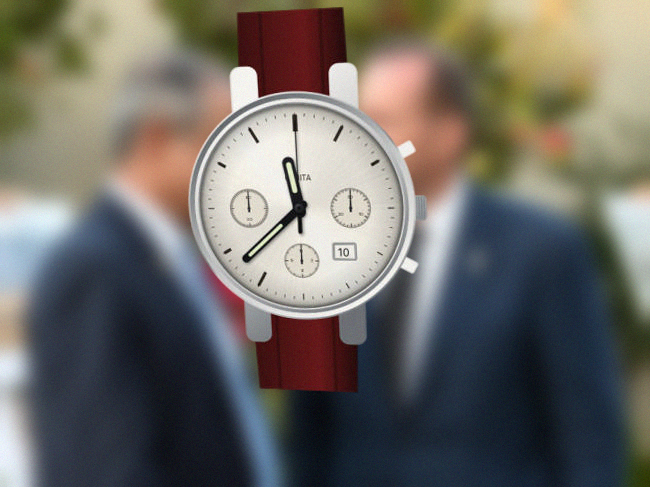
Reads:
{"hour": 11, "minute": 38}
